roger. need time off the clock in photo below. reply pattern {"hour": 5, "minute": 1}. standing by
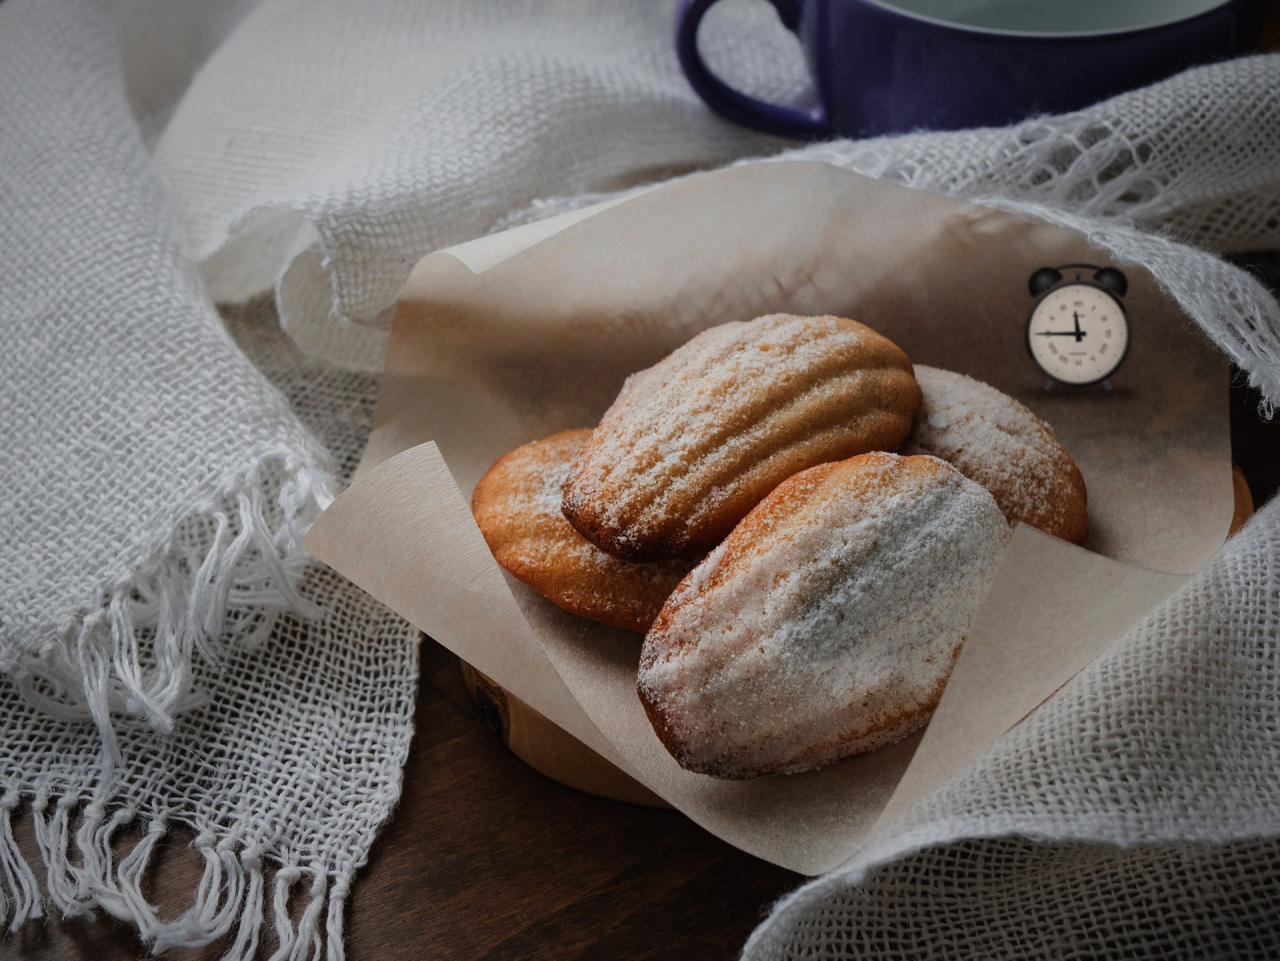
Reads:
{"hour": 11, "minute": 45}
